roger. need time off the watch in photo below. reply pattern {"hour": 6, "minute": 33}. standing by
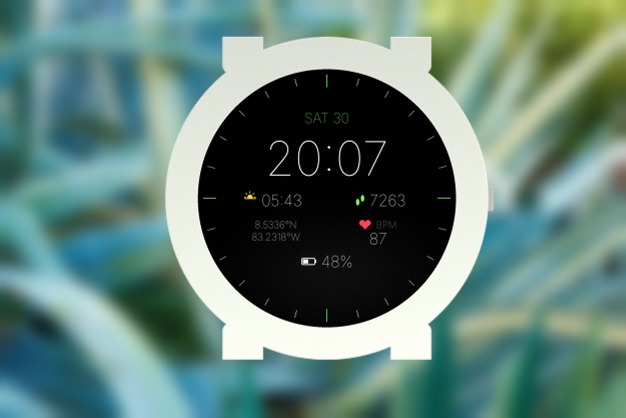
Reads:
{"hour": 20, "minute": 7}
